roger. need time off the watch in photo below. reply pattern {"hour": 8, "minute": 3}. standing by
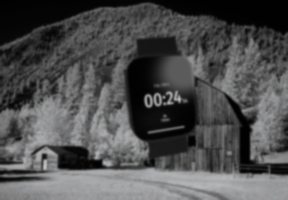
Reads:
{"hour": 0, "minute": 24}
